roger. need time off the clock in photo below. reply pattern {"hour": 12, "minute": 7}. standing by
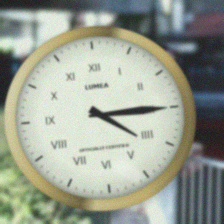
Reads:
{"hour": 4, "minute": 15}
